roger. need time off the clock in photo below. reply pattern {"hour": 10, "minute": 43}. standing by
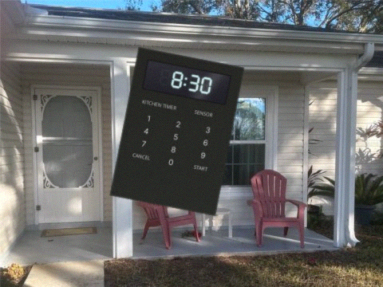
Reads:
{"hour": 8, "minute": 30}
